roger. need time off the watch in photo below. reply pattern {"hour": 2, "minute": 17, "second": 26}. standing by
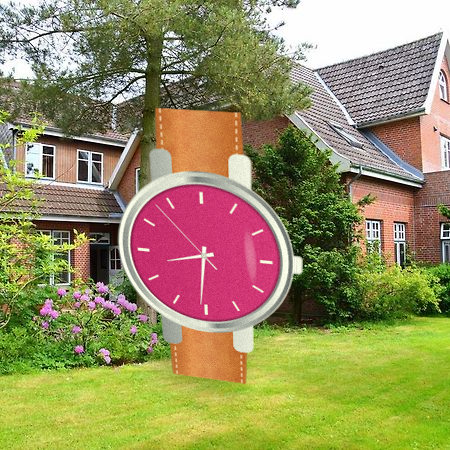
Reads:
{"hour": 8, "minute": 30, "second": 53}
